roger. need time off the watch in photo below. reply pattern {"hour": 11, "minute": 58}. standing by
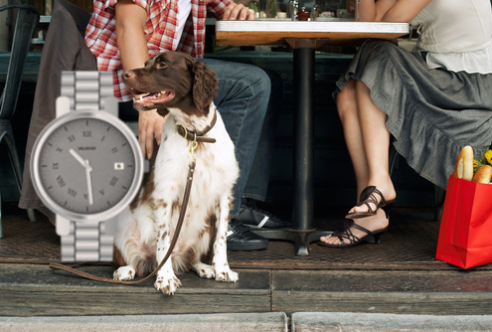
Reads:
{"hour": 10, "minute": 29}
